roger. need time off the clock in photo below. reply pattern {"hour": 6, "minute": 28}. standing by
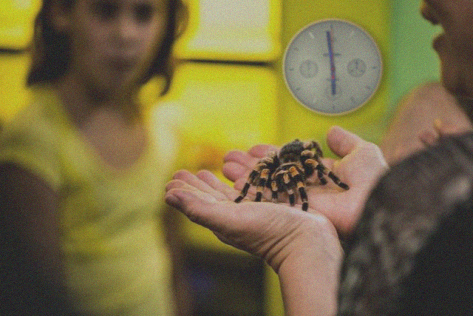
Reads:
{"hour": 5, "minute": 59}
